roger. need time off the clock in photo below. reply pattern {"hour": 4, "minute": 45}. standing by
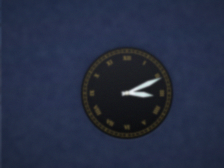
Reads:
{"hour": 3, "minute": 11}
